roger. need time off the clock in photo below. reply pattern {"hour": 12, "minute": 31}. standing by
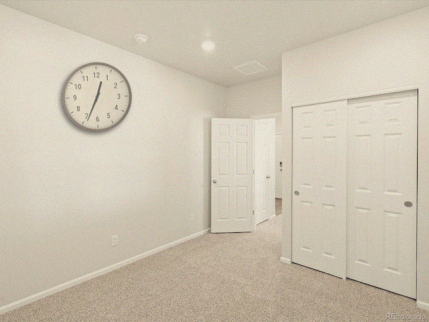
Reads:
{"hour": 12, "minute": 34}
